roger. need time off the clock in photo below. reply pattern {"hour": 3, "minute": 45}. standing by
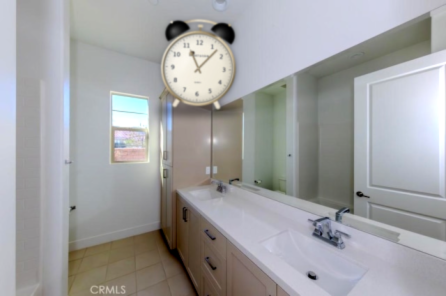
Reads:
{"hour": 11, "minute": 7}
